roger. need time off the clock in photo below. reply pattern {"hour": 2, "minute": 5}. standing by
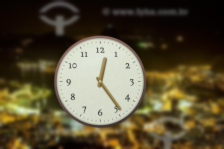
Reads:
{"hour": 12, "minute": 24}
